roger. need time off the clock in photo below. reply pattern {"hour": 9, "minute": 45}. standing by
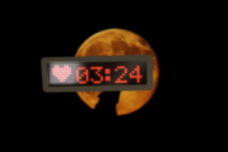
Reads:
{"hour": 3, "minute": 24}
